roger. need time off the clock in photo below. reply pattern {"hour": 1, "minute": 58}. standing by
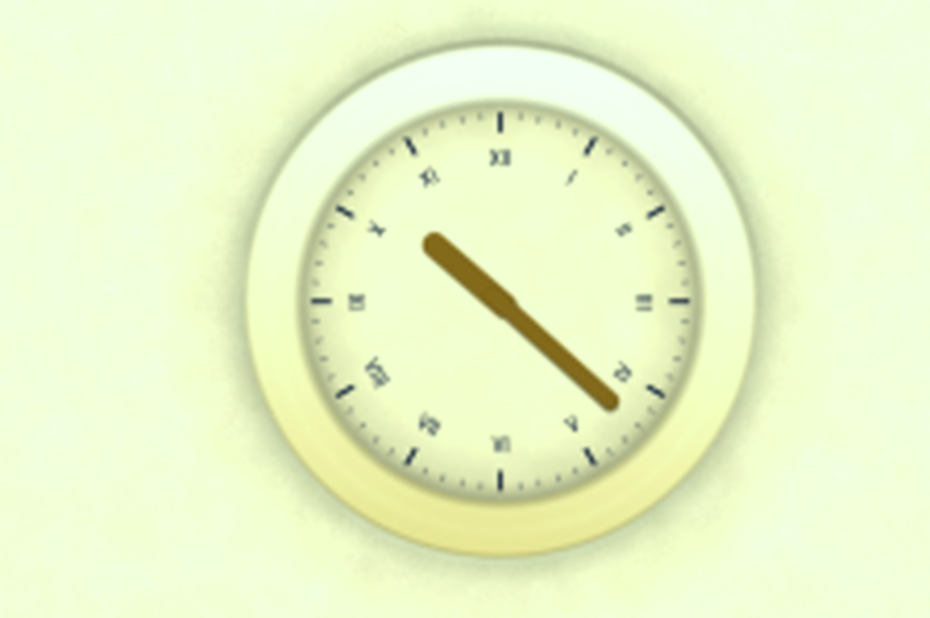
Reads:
{"hour": 10, "minute": 22}
